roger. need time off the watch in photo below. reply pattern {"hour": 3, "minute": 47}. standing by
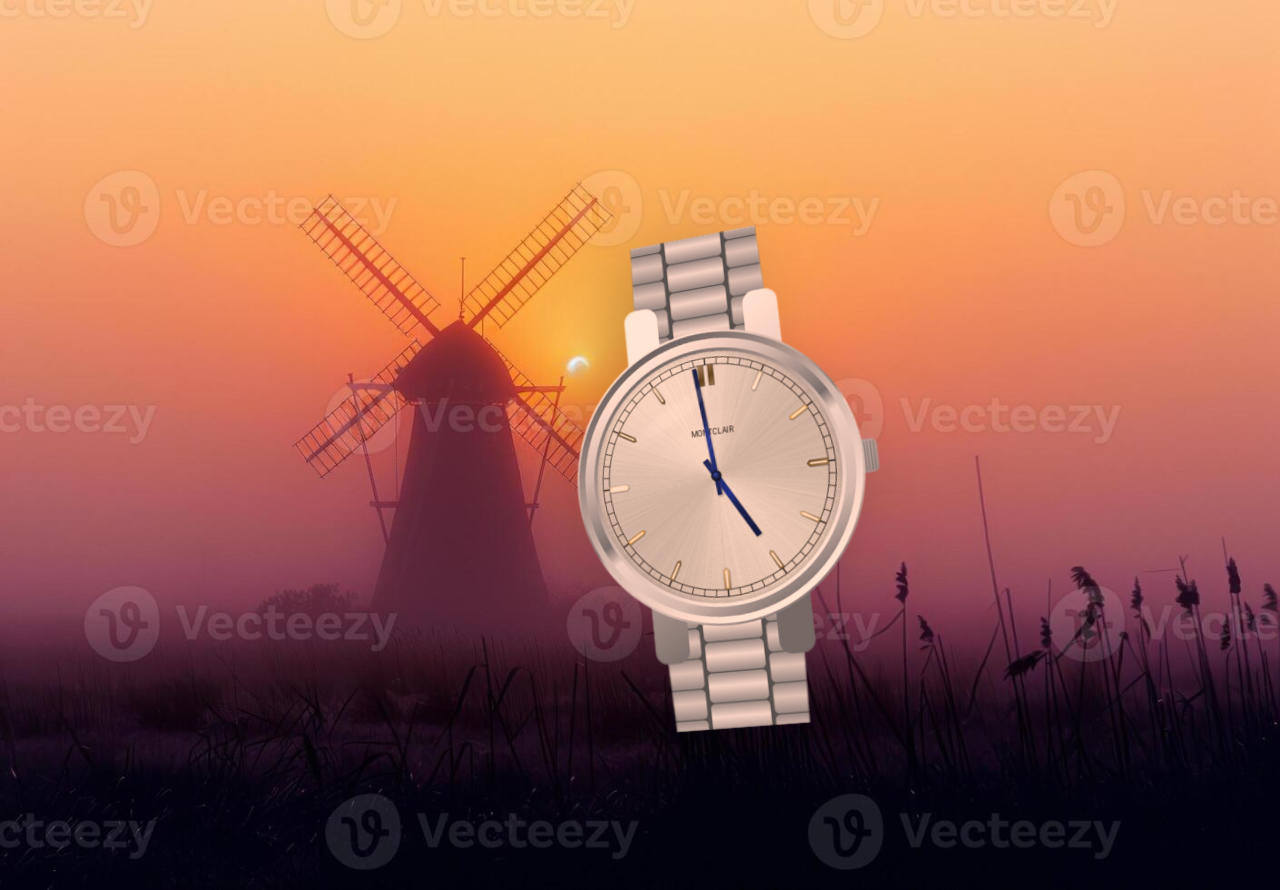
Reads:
{"hour": 4, "minute": 59}
